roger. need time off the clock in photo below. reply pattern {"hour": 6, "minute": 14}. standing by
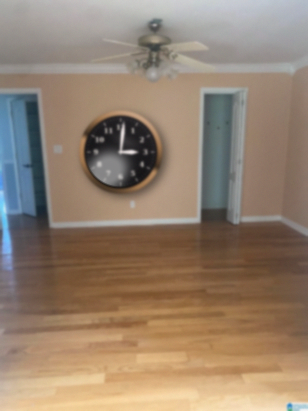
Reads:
{"hour": 3, "minute": 1}
